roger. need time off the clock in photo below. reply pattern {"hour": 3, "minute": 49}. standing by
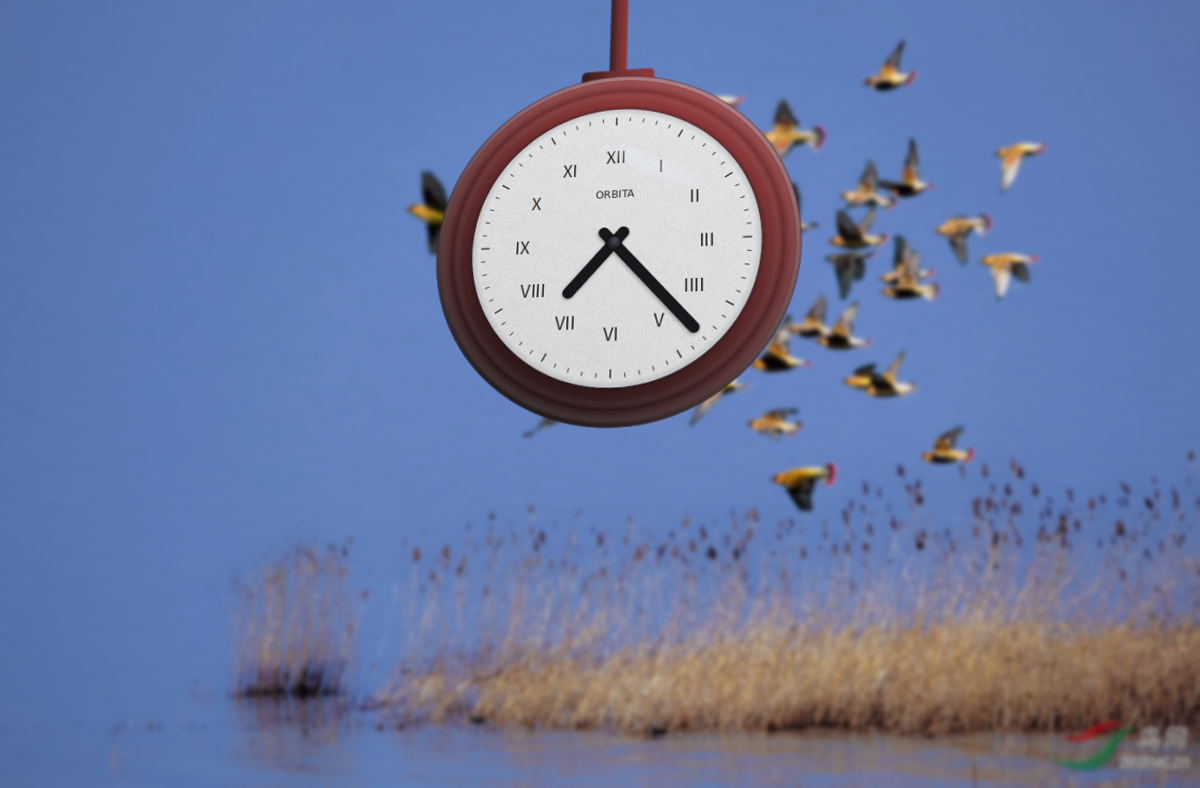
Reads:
{"hour": 7, "minute": 23}
